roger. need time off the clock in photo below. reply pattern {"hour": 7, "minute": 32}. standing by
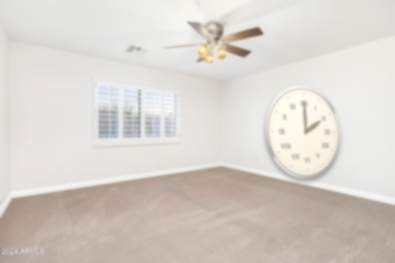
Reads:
{"hour": 2, "minute": 0}
